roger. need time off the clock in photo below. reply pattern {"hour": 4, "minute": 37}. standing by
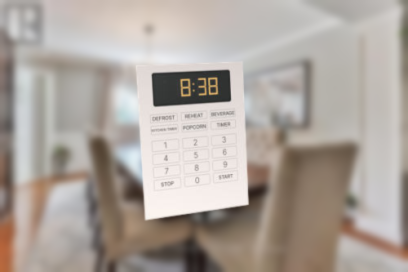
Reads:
{"hour": 8, "minute": 38}
